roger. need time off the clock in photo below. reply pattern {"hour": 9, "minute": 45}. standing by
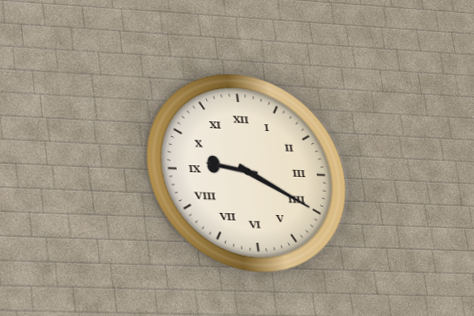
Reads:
{"hour": 9, "minute": 20}
